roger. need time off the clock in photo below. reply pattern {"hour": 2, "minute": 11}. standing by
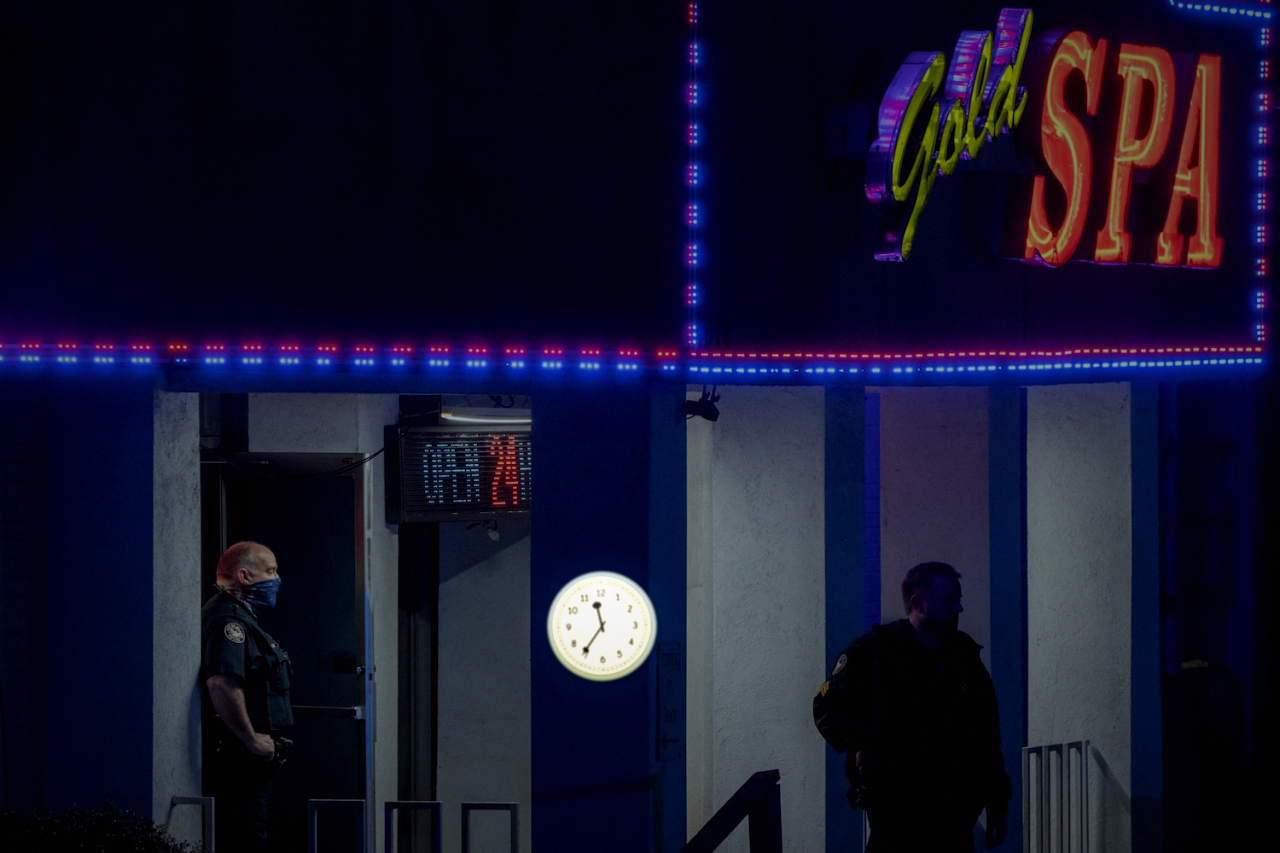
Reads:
{"hour": 11, "minute": 36}
